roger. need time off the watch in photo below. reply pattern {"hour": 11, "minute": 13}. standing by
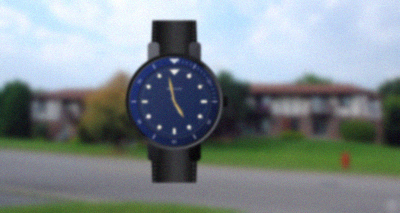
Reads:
{"hour": 4, "minute": 58}
